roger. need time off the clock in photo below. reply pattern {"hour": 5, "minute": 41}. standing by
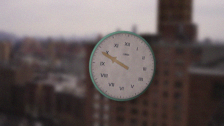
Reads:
{"hour": 9, "minute": 49}
